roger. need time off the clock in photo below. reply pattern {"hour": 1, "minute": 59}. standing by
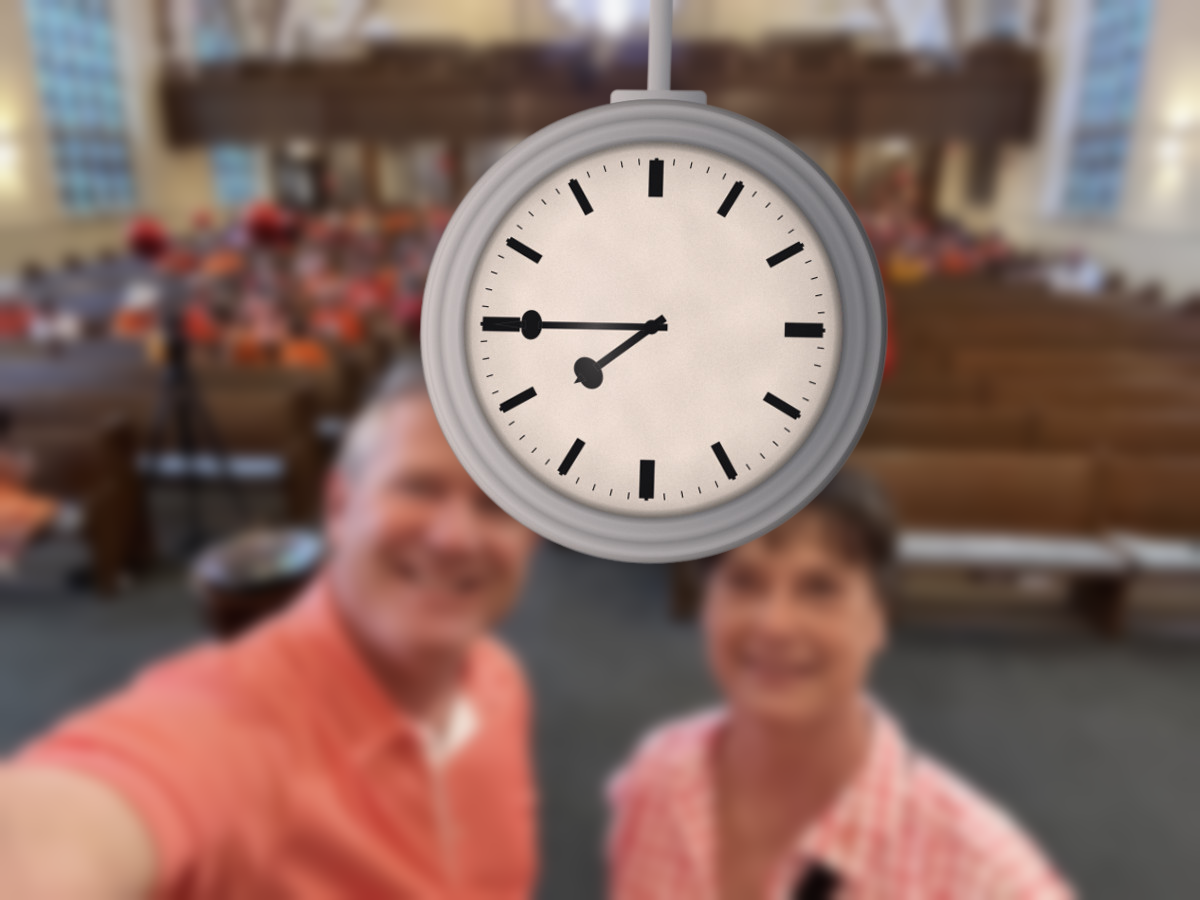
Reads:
{"hour": 7, "minute": 45}
